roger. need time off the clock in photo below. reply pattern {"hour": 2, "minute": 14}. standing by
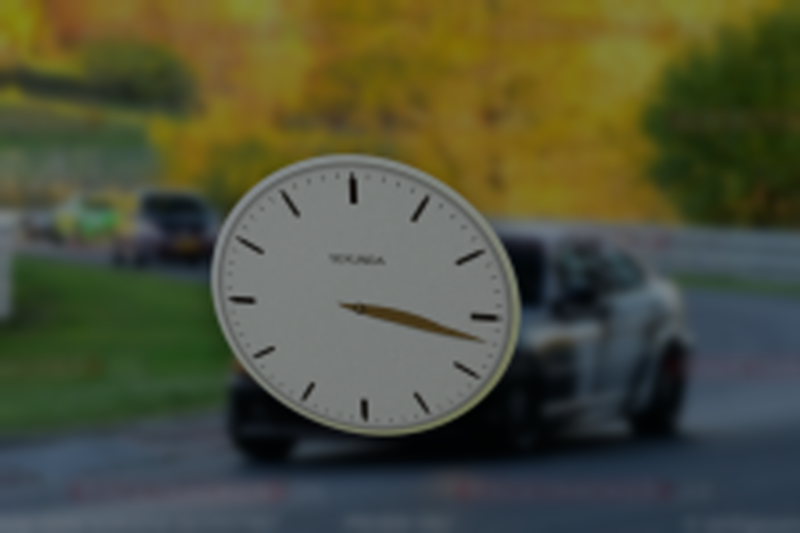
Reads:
{"hour": 3, "minute": 17}
